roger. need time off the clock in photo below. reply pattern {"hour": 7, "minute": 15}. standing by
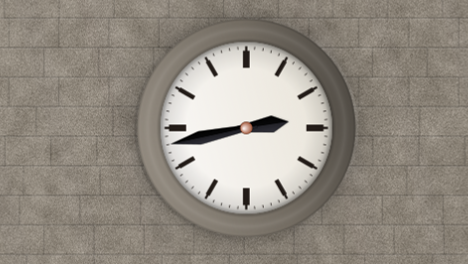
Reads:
{"hour": 2, "minute": 43}
